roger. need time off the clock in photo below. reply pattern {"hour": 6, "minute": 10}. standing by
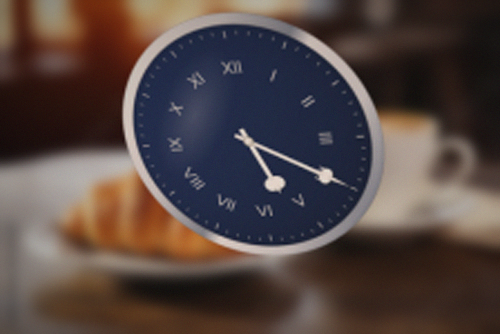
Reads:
{"hour": 5, "minute": 20}
